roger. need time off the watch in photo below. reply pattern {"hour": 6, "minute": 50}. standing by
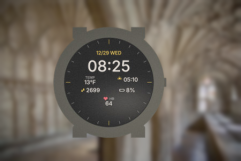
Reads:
{"hour": 8, "minute": 25}
